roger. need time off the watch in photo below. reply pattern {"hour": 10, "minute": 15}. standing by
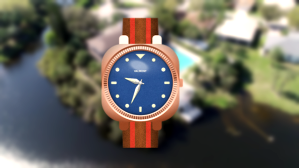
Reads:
{"hour": 9, "minute": 34}
